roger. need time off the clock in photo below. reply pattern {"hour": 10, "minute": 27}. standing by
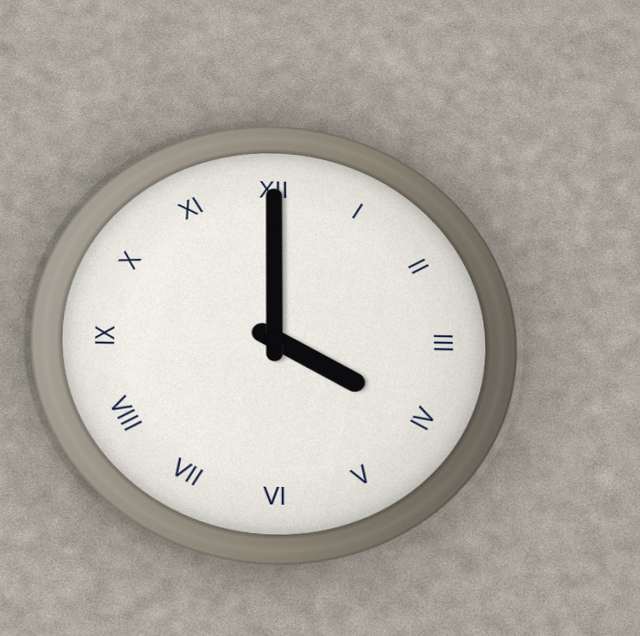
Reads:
{"hour": 4, "minute": 0}
